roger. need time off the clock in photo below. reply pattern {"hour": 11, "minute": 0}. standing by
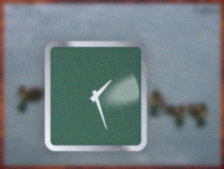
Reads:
{"hour": 1, "minute": 27}
